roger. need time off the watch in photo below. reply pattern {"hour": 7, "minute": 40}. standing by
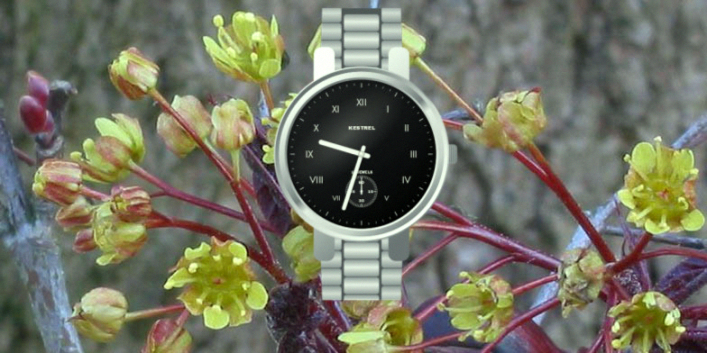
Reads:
{"hour": 9, "minute": 33}
